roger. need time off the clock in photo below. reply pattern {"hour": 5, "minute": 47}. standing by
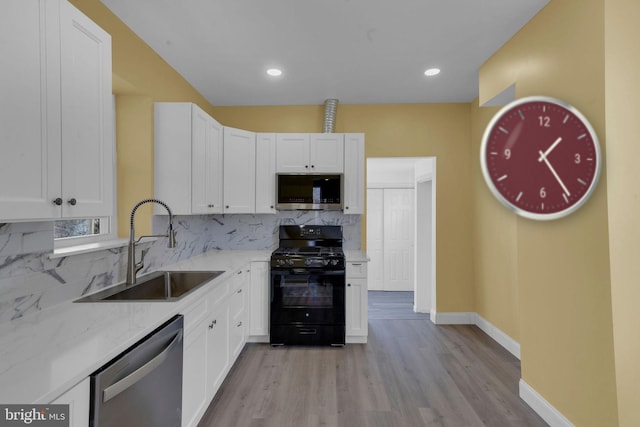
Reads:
{"hour": 1, "minute": 24}
